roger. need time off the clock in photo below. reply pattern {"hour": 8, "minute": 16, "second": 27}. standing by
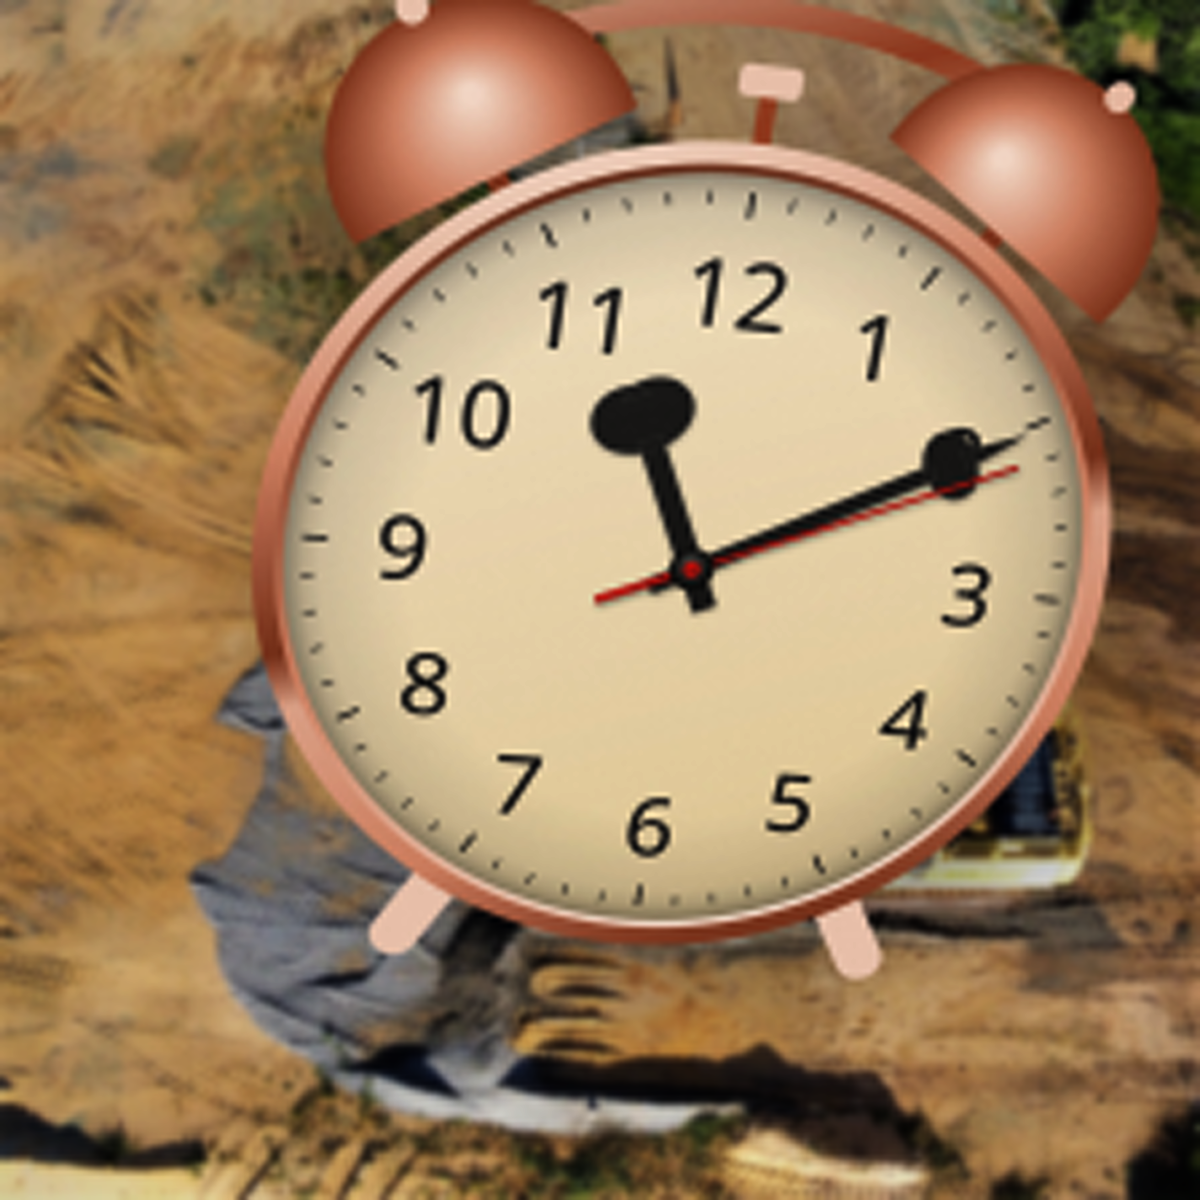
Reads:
{"hour": 11, "minute": 10, "second": 11}
